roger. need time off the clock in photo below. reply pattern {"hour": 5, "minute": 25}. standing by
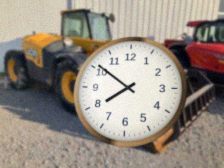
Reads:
{"hour": 7, "minute": 51}
